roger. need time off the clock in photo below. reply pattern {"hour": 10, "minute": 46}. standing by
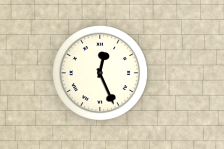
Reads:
{"hour": 12, "minute": 26}
